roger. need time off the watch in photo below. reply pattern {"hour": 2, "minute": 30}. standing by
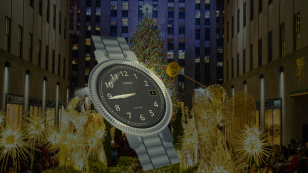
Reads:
{"hour": 8, "minute": 44}
